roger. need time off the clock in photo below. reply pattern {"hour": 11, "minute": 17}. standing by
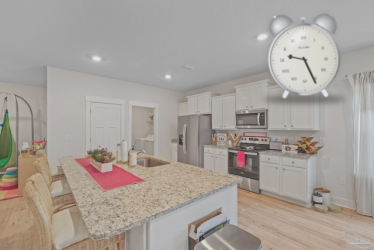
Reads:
{"hour": 9, "minute": 26}
